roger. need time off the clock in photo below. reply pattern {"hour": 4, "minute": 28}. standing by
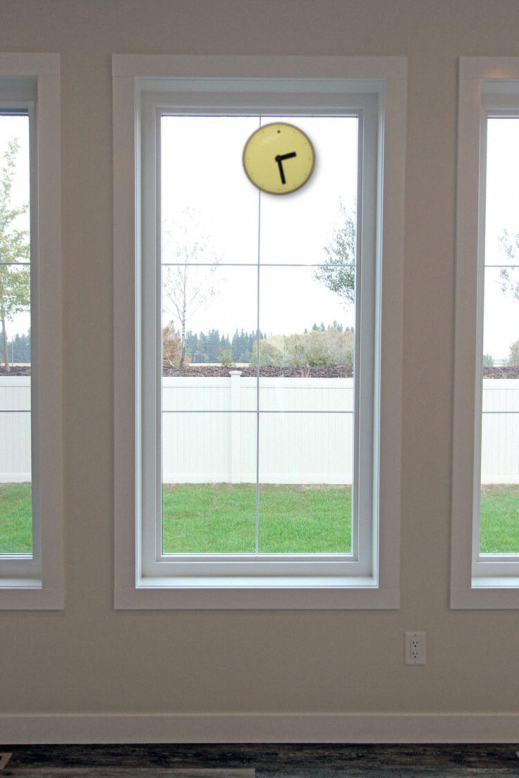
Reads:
{"hour": 2, "minute": 28}
